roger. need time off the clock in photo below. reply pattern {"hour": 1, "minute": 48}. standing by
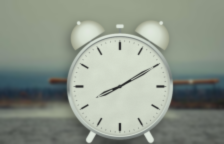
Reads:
{"hour": 8, "minute": 10}
